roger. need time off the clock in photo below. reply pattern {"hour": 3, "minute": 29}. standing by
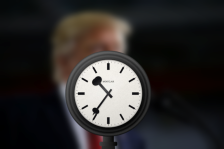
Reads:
{"hour": 10, "minute": 36}
